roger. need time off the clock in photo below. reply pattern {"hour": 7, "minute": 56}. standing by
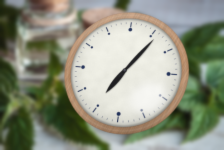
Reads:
{"hour": 7, "minute": 6}
